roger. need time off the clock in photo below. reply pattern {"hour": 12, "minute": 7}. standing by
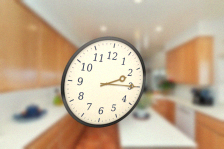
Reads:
{"hour": 2, "minute": 15}
